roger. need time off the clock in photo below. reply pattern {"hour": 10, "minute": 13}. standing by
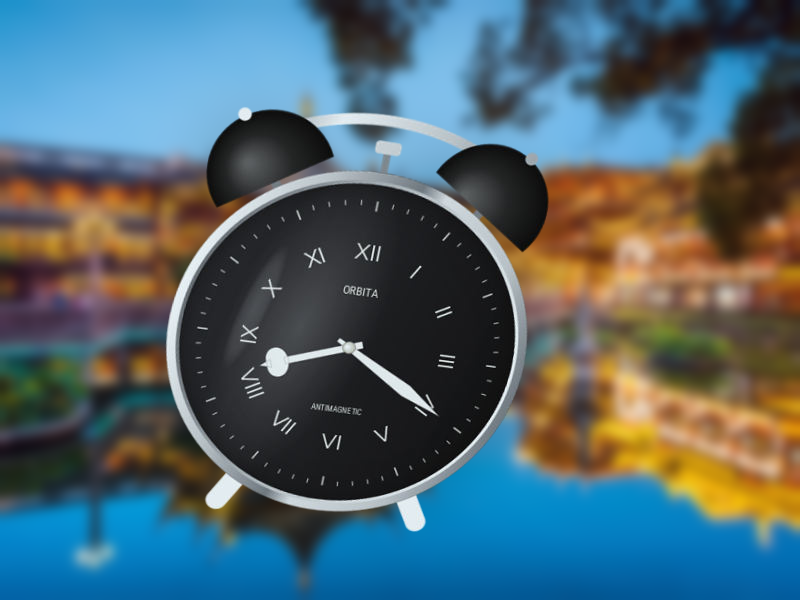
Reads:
{"hour": 8, "minute": 20}
